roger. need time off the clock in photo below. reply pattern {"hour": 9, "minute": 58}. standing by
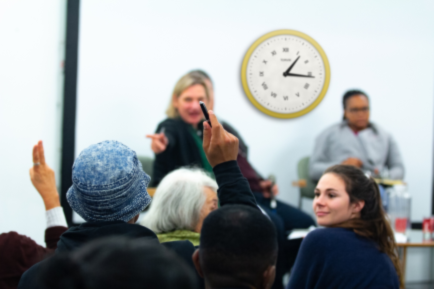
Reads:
{"hour": 1, "minute": 16}
